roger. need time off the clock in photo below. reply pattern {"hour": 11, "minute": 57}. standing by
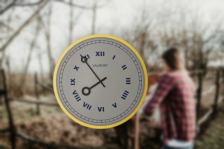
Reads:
{"hour": 7, "minute": 54}
